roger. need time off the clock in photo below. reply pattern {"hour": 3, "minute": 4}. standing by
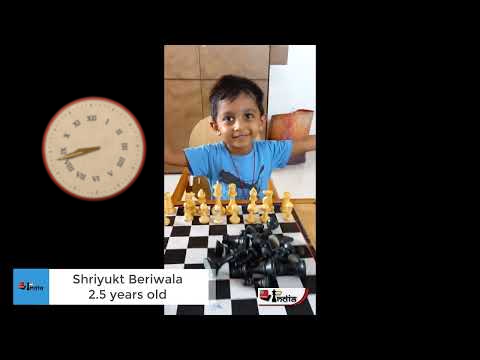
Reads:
{"hour": 8, "minute": 43}
